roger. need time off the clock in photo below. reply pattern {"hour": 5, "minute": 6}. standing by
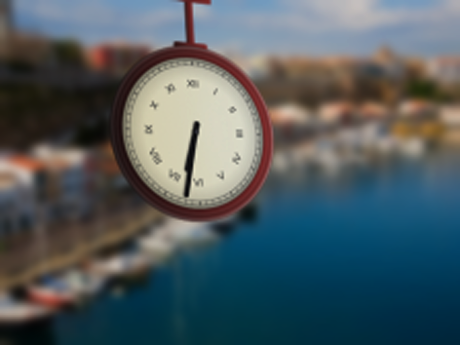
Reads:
{"hour": 6, "minute": 32}
